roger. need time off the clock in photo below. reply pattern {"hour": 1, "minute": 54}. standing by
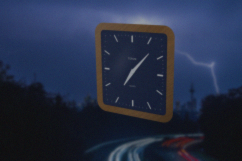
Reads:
{"hour": 7, "minute": 7}
